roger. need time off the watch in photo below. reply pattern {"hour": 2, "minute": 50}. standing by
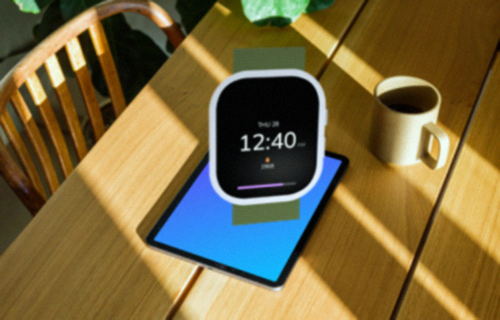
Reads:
{"hour": 12, "minute": 40}
